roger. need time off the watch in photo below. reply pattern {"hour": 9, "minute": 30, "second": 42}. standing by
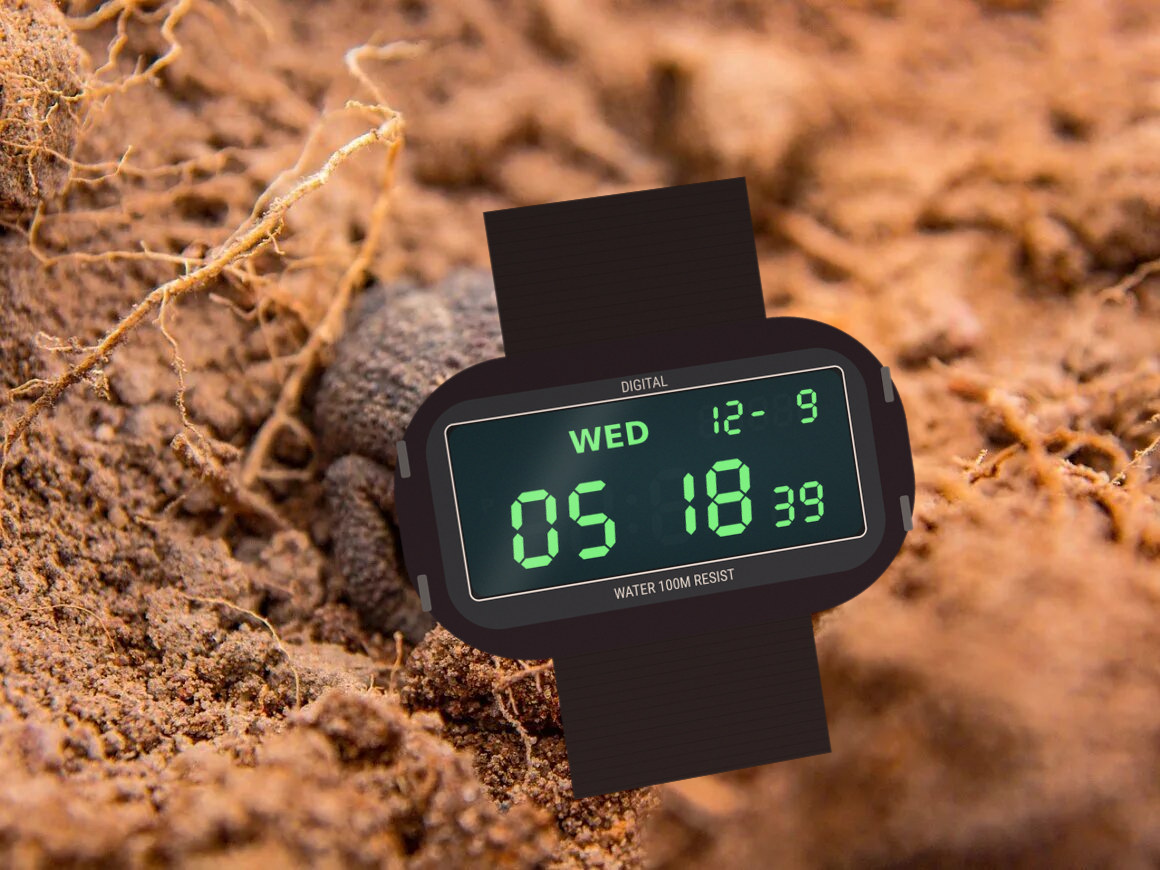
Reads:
{"hour": 5, "minute": 18, "second": 39}
